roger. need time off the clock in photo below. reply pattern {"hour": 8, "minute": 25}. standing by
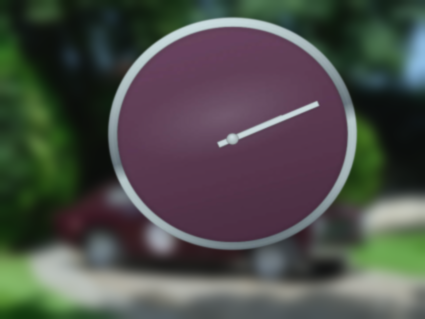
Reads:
{"hour": 2, "minute": 11}
